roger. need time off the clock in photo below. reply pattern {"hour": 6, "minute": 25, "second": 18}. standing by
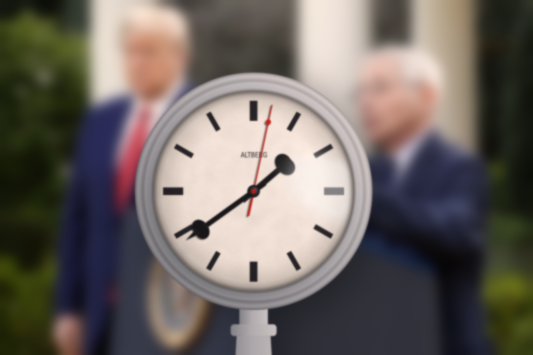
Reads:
{"hour": 1, "minute": 39, "second": 2}
